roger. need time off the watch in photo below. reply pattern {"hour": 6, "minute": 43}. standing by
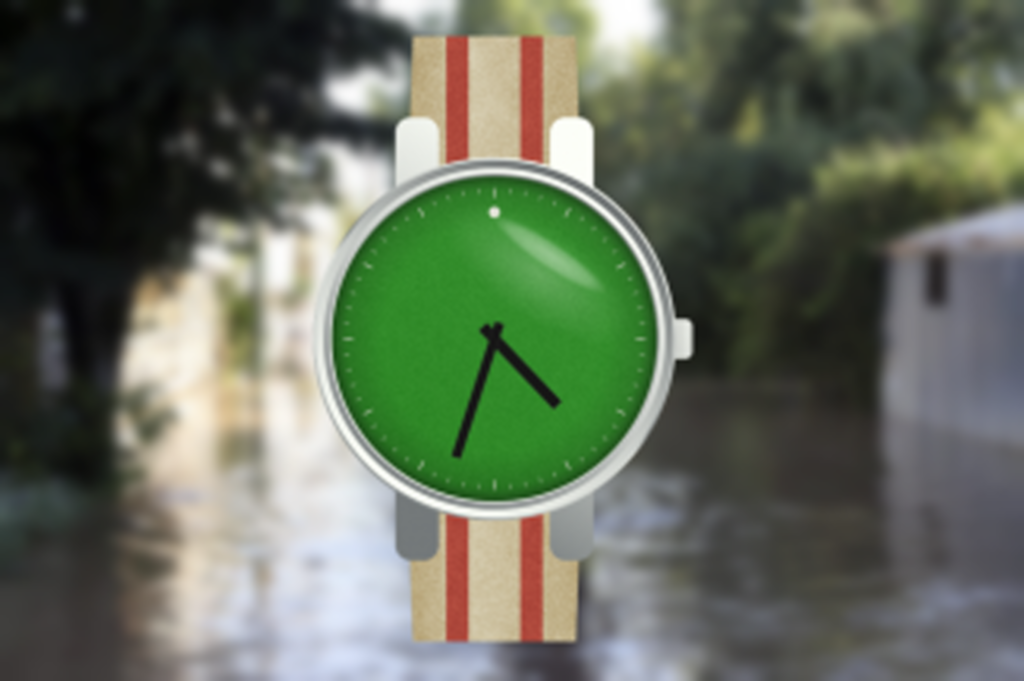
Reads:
{"hour": 4, "minute": 33}
